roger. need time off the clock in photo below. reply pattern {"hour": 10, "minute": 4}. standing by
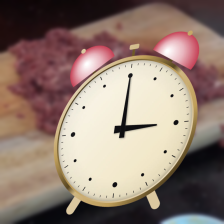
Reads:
{"hour": 3, "minute": 0}
